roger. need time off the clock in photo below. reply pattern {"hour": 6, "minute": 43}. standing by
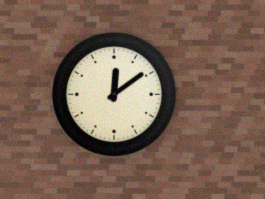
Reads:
{"hour": 12, "minute": 9}
